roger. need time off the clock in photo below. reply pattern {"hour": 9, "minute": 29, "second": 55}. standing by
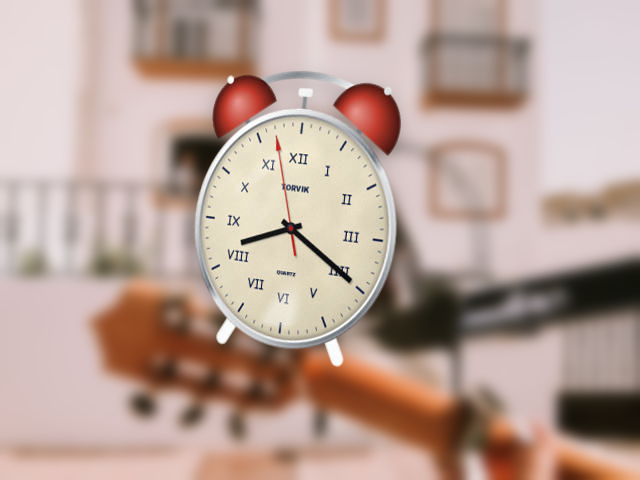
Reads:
{"hour": 8, "minute": 19, "second": 57}
